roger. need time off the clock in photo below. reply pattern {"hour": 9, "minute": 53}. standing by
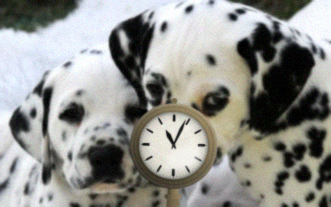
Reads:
{"hour": 11, "minute": 4}
